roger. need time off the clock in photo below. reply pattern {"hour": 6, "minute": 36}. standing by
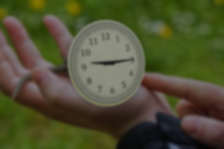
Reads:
{"hour": 9, "minute": 15}
